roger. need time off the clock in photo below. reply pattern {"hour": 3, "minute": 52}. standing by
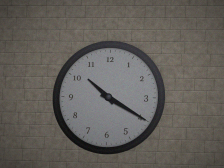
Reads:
{"hour": 10, "minute": 20}
